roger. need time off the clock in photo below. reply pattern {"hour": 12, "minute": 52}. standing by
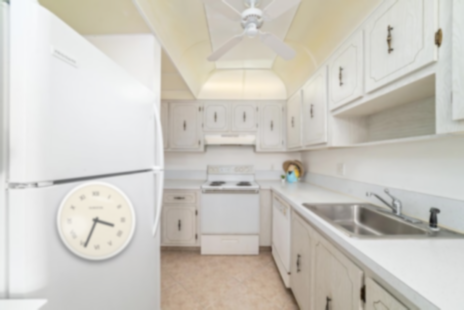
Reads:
{"hour": 3, "minute": 34}
